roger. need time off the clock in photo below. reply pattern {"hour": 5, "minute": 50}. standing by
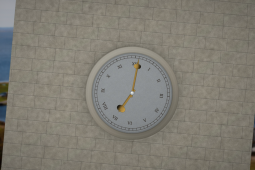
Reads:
{"hour": 7, "minute": 1}
